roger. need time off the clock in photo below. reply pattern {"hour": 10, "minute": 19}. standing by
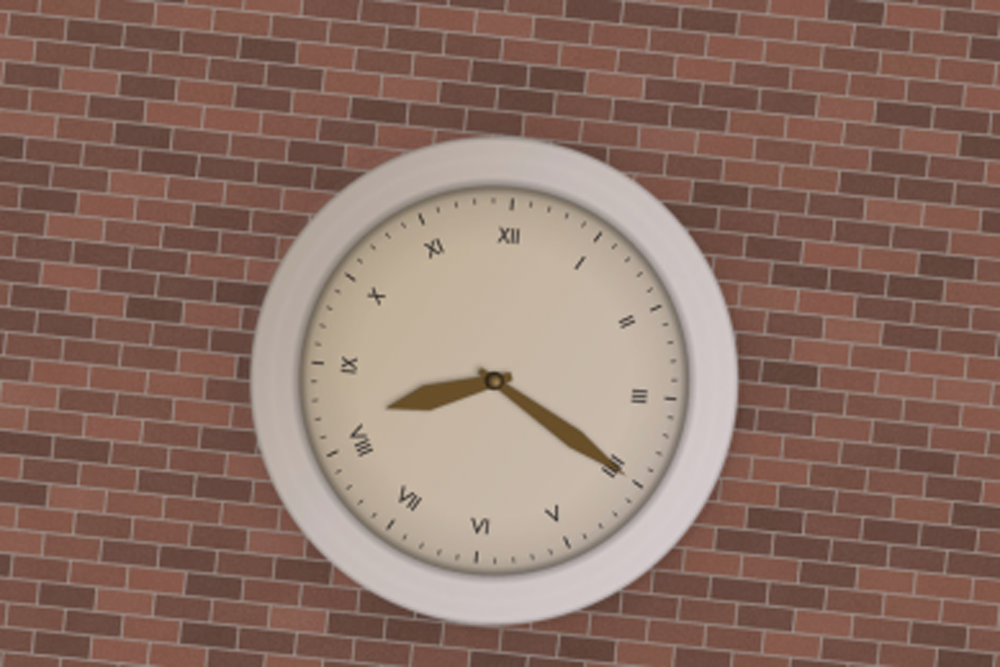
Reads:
{"hour": 8, "minute": 20}
